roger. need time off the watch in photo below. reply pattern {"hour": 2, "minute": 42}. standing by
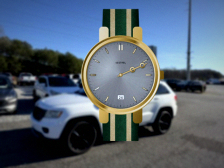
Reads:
{"hour": 2, "minute": 11}
